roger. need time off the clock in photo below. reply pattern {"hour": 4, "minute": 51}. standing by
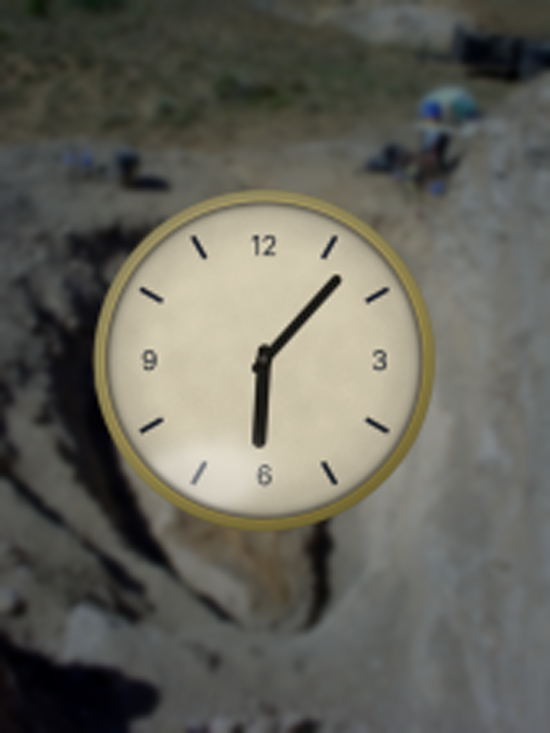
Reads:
{"hour": 6, "minute": 7}
